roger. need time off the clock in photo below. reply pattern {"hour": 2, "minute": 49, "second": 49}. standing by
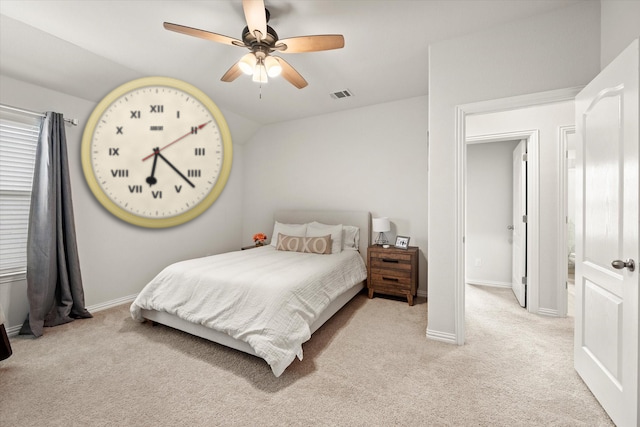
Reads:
{"hour": 6, "minute": 22, "second": 10}
